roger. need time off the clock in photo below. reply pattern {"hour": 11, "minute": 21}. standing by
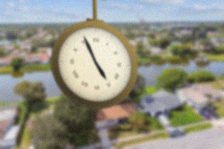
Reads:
{"hour": 4, "minute": 56}
